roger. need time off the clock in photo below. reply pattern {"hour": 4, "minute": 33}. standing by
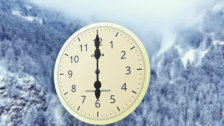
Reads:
{"hour": 6, "minute": 0}
